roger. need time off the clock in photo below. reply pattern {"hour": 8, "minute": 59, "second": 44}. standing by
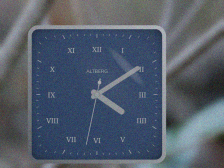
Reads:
{"hour": 4, "minute": 9, "second": 32}
